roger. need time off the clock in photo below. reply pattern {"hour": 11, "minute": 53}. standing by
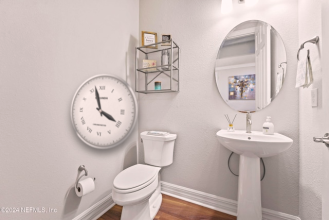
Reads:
{"hour": 3, "minute": 57}
